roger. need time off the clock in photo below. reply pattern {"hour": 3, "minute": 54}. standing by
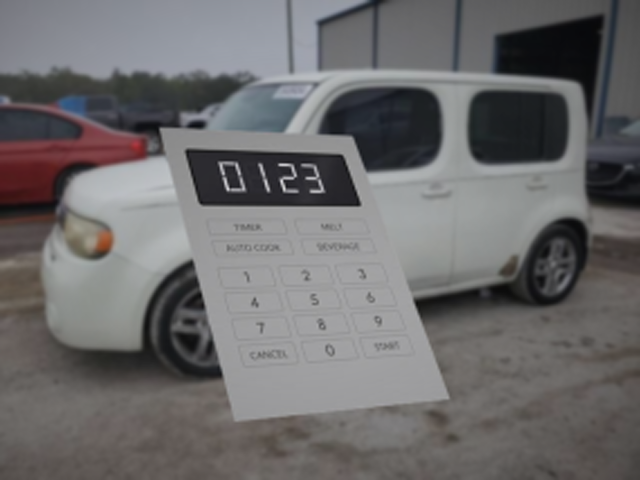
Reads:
{"hour": 1, "minute": 23}
